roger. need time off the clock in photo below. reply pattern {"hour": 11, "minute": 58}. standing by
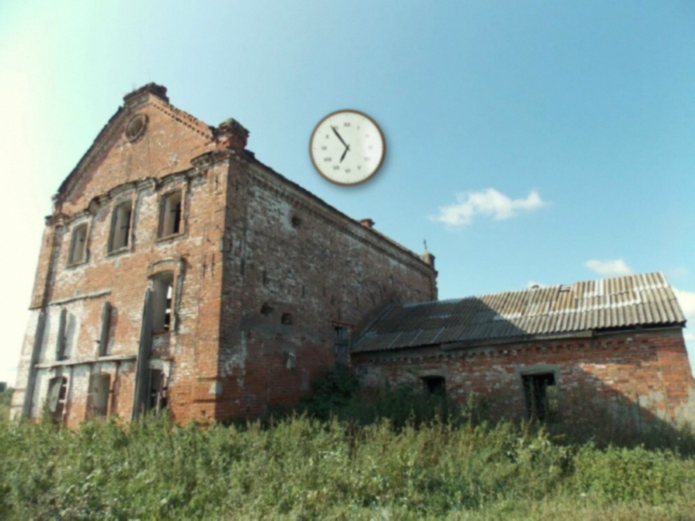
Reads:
{"hour": 6, "minute": 54}
